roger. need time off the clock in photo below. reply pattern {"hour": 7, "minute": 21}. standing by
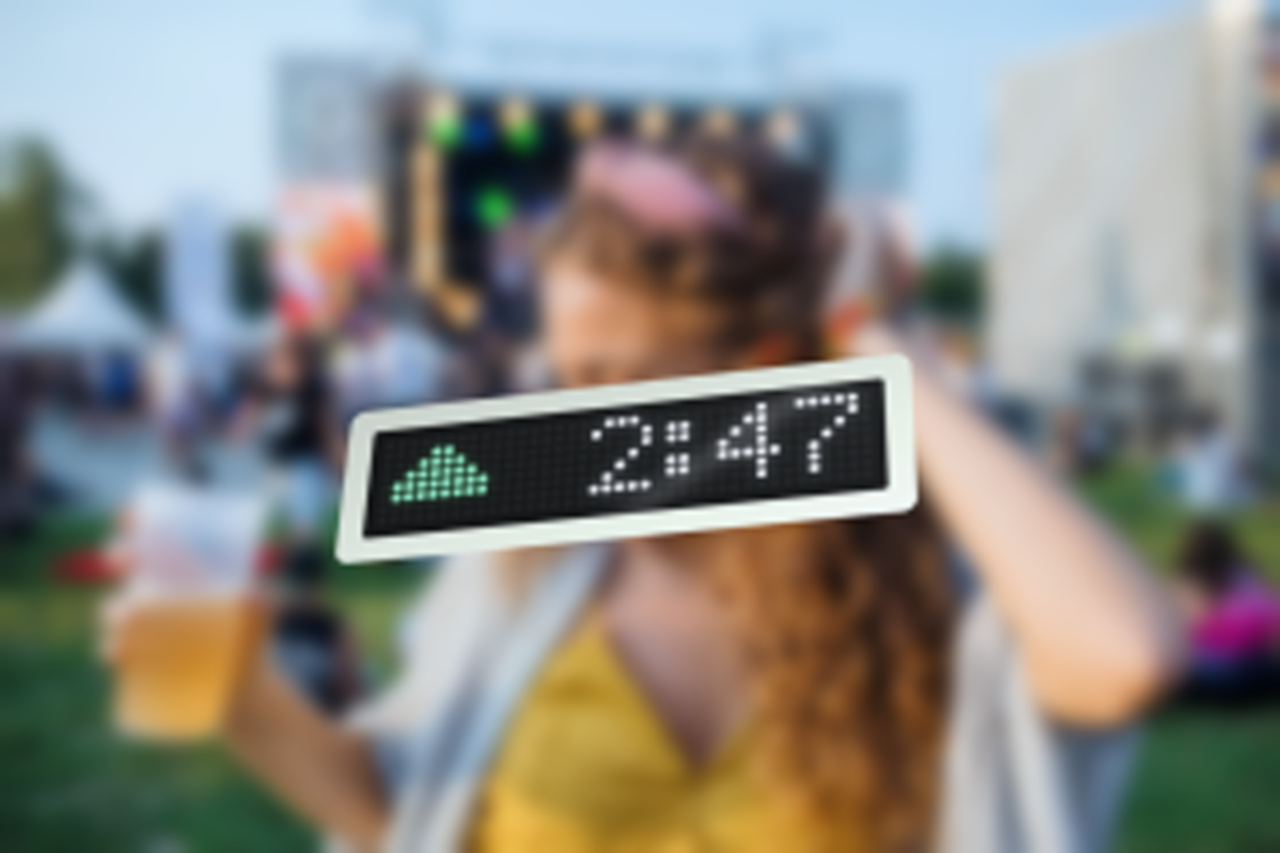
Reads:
{"hour": 2, "minute": 47}
